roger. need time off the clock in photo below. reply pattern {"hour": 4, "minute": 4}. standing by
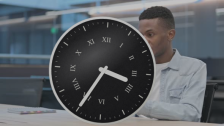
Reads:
{"hour": 3, "minute": 35}
